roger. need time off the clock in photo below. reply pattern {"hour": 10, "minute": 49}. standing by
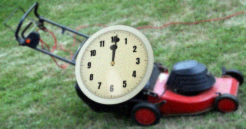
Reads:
{"hour": 12, "minute": 1}
